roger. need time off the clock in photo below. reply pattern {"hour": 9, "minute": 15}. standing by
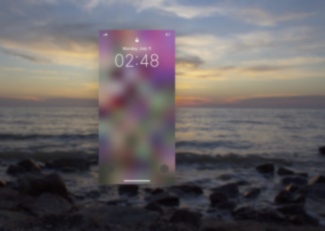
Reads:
{"hour": 2, "minute": 48}
